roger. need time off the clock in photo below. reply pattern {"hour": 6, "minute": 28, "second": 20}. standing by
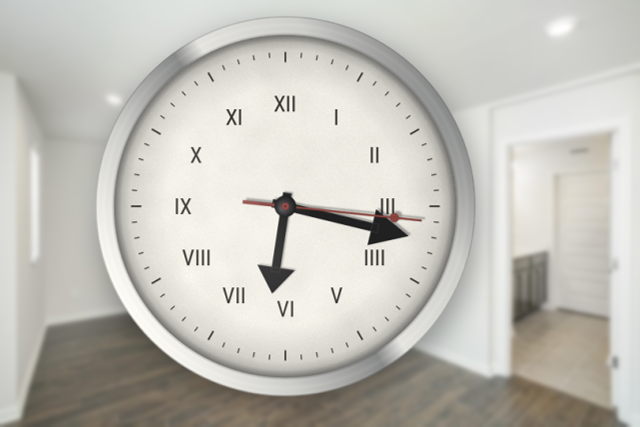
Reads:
{"hour": 6, "minute": 17, "second": 16}
